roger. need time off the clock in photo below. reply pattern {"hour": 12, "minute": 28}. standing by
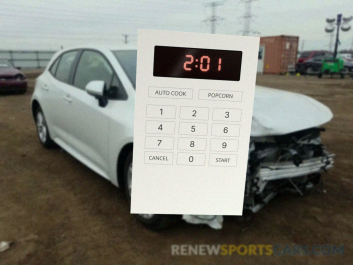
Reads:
{"hour": 2, "minute": 1}
